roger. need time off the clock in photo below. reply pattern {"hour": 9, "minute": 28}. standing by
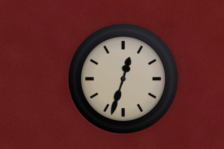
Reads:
{"hour": 12, "minute": 33}
